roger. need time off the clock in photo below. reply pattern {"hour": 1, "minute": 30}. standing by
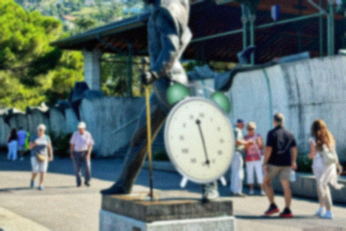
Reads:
{"hour": 11, "minute": 28}
